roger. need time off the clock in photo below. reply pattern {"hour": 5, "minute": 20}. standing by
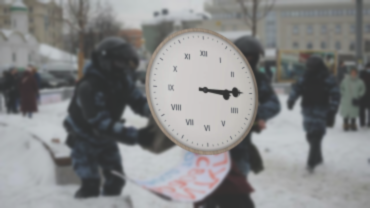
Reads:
{"hour": 3, "minute": 15}
